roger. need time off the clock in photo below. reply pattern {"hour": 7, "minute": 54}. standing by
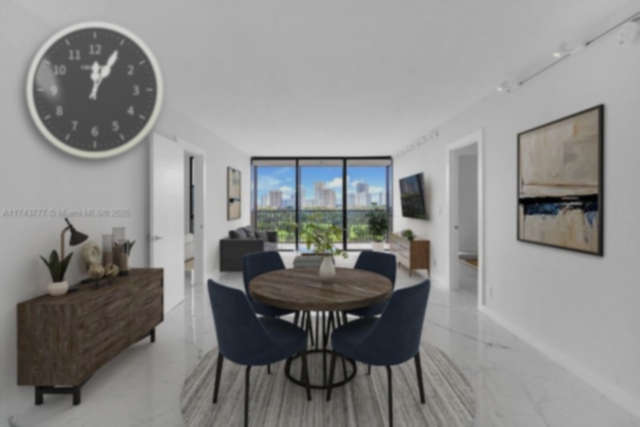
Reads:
{"hour": 12, "minute": 5}
